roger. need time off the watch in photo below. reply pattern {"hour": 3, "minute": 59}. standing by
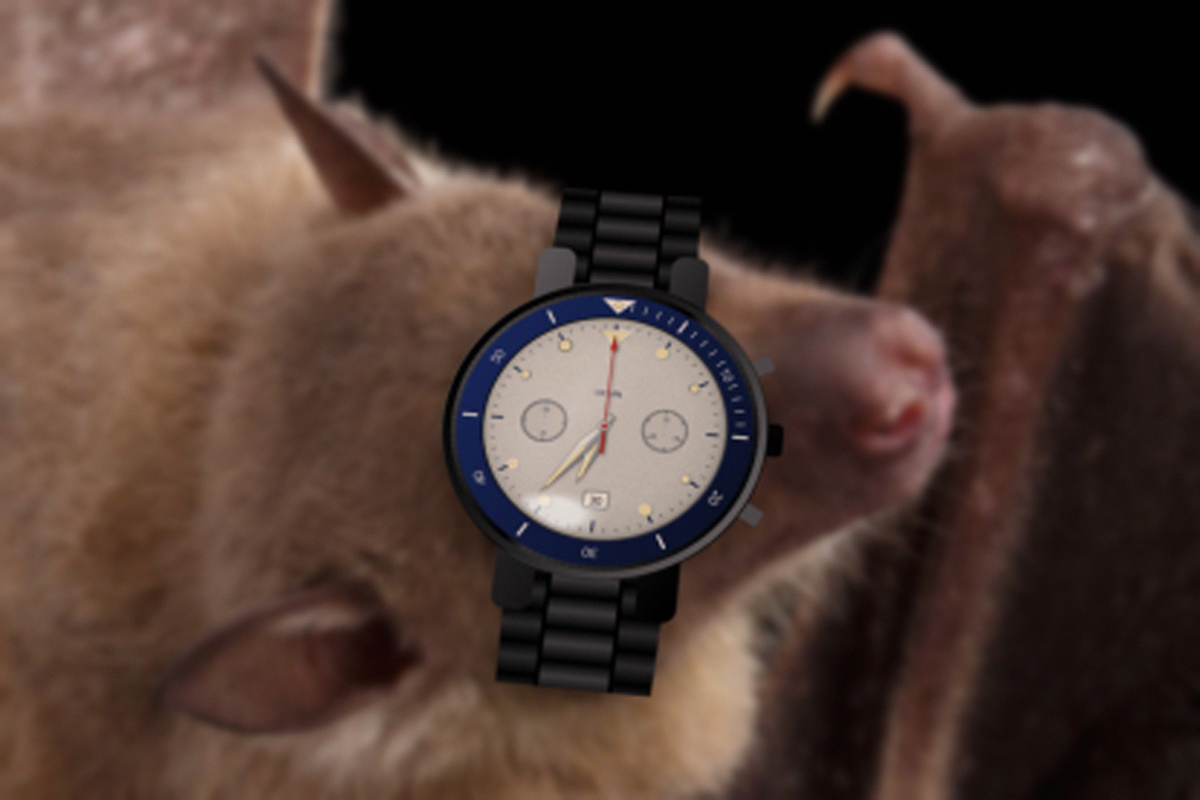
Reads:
{"hour": 6, "minute": 36}
